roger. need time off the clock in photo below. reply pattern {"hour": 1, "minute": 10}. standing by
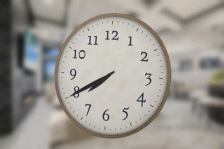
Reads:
{"hour": 7, "minute": 40}
